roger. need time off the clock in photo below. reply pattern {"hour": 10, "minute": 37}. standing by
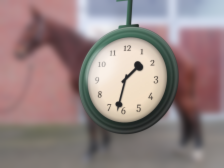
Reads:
{"hour": 1, "minute": 32}
